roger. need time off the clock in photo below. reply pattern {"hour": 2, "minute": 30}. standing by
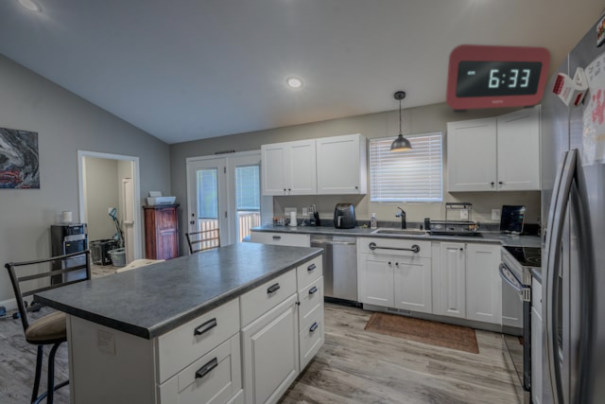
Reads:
{"hour": 6, "minute": 33}
